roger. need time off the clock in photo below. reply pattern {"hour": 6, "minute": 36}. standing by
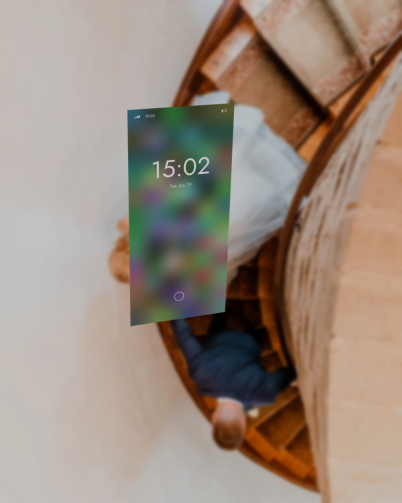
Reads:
{"hour": 15, "minute": 2}
